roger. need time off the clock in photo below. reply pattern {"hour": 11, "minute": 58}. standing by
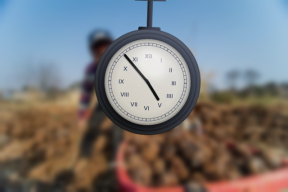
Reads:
{"hour": 4, "minute": 53}
